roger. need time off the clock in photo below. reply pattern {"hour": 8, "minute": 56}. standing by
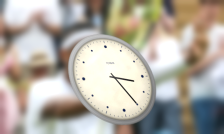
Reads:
{"hour": 3, "minute": 25}
